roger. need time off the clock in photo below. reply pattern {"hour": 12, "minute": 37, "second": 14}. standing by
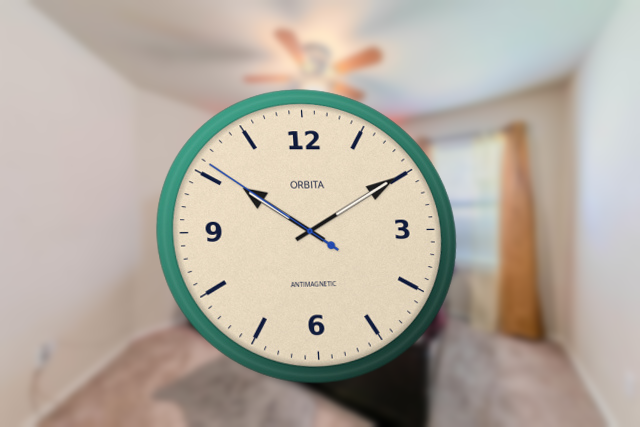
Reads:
{"hour": 10, "minute": 9, "second": 51}
